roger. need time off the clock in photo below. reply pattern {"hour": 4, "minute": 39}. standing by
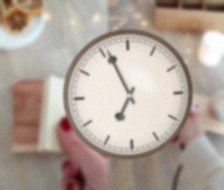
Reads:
{"hour": 6, "minute": 56}
